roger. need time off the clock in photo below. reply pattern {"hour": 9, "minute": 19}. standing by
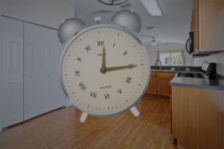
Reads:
{"hour": 12, "minute": 15}
